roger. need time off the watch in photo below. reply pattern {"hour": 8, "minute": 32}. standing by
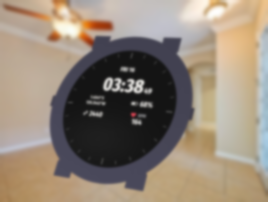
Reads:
{"hour": 3, "minute": 38}
